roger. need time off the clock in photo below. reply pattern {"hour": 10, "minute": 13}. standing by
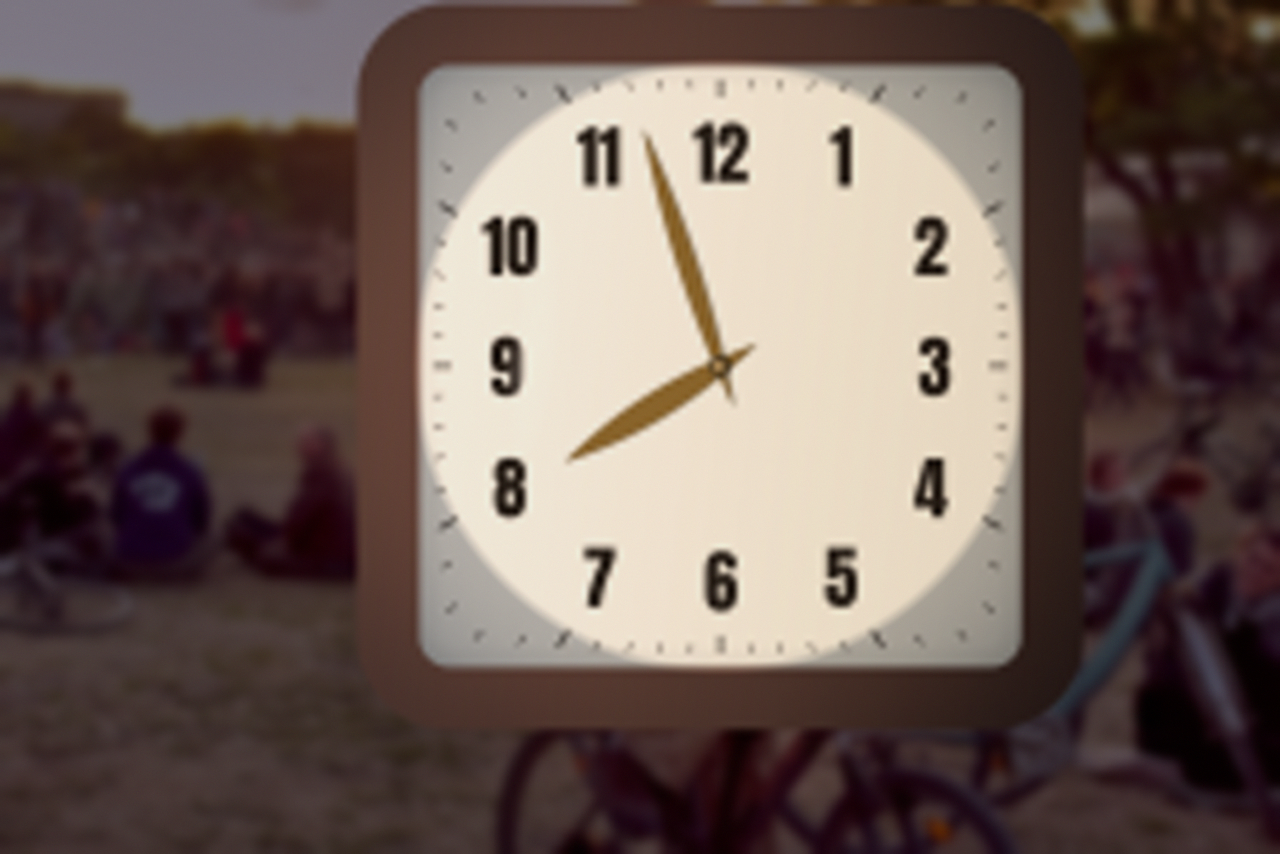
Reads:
{"hour": 7, "minute": 57}
